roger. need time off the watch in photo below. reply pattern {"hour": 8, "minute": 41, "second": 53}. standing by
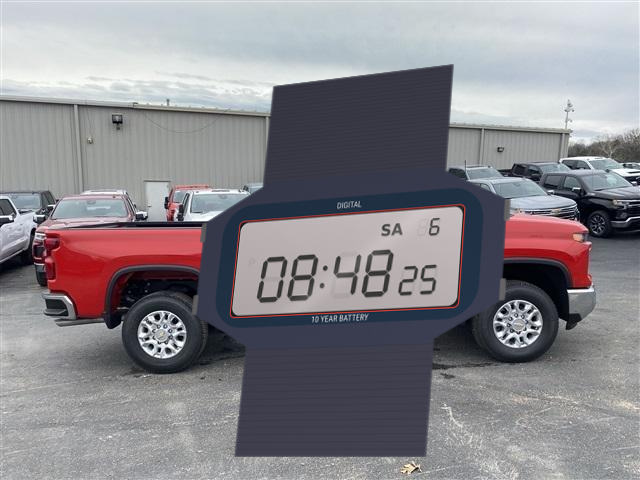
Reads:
{"hour": 8, "minute": 48, "second": 25}
